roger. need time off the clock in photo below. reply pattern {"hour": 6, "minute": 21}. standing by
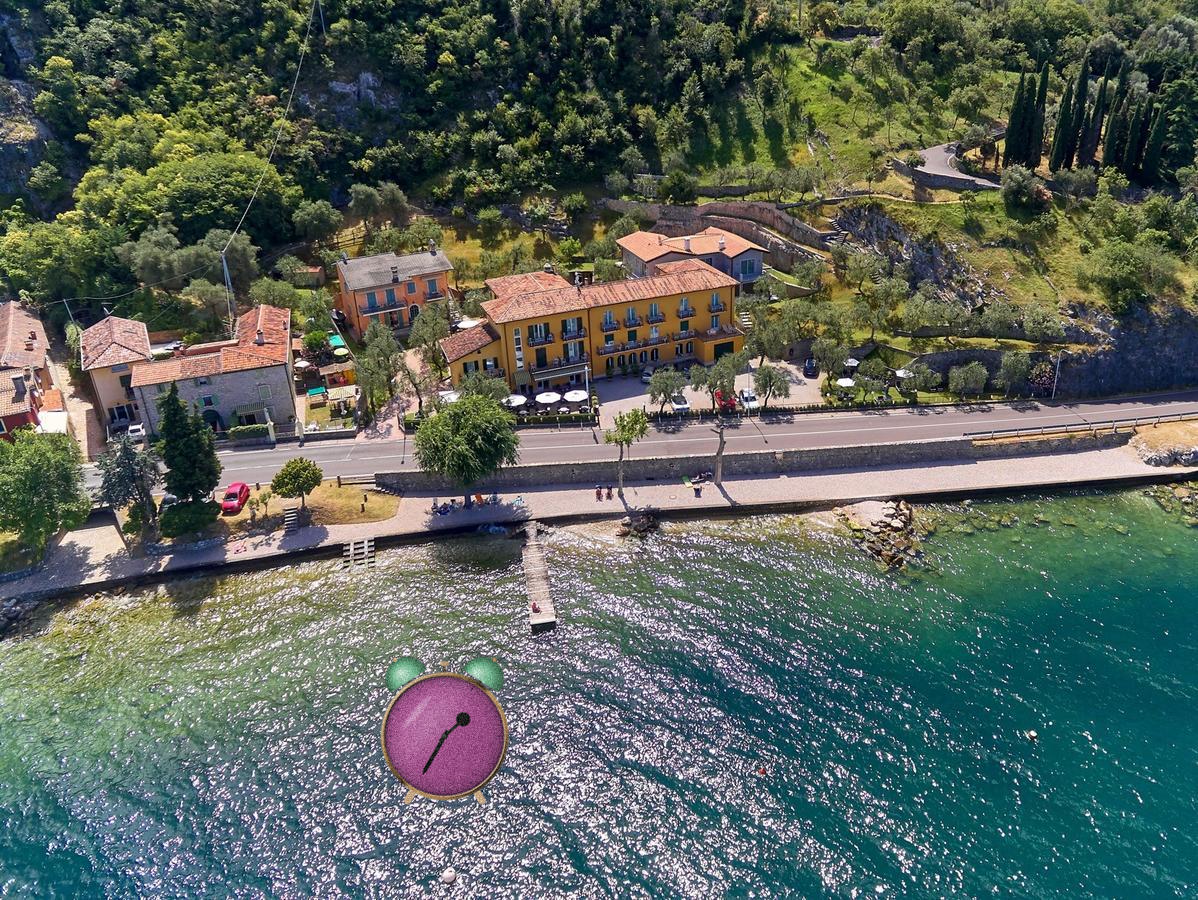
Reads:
{"hour": 1, "minute": 35}
